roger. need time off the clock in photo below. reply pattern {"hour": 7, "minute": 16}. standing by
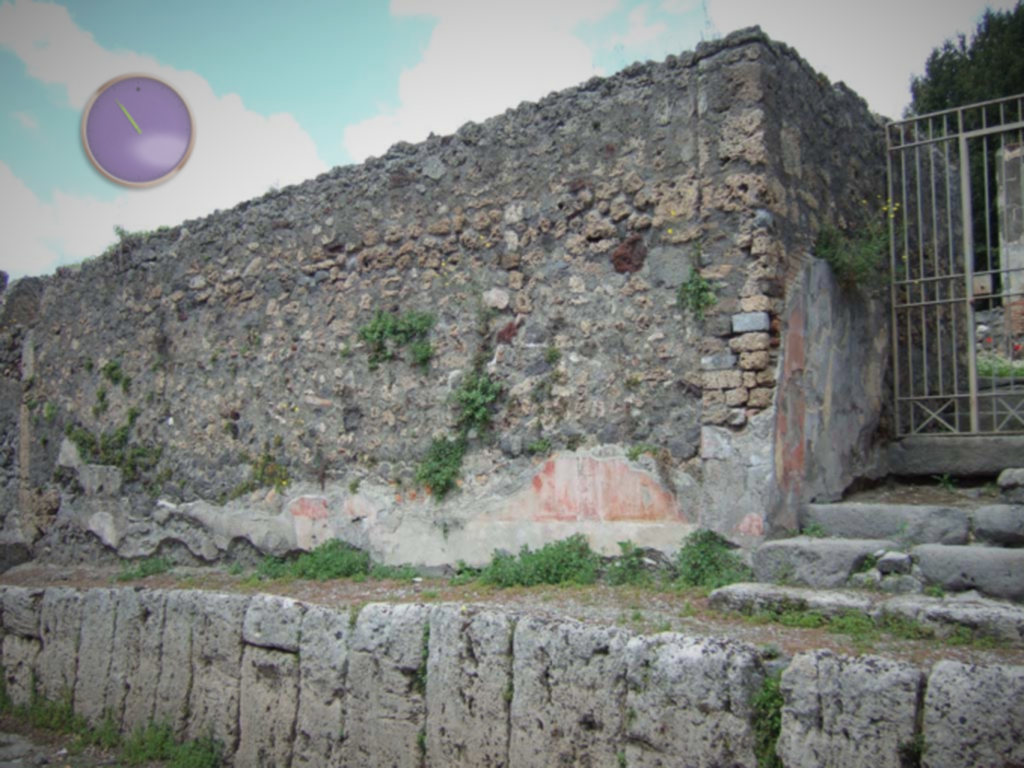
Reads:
{"hour": 10, "minute": 54}
